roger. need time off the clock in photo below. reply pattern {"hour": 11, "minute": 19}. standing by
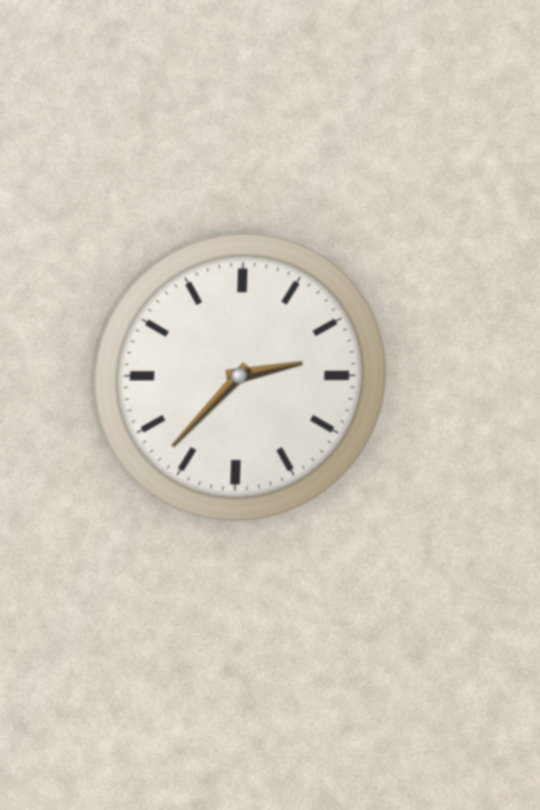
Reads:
{"hour": 2, "minute": 37}
